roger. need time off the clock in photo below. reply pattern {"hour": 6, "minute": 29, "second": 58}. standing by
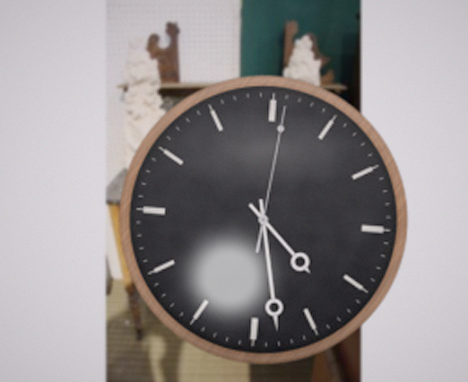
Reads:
{"hour": 4, "minute": 28, "second": 1}
